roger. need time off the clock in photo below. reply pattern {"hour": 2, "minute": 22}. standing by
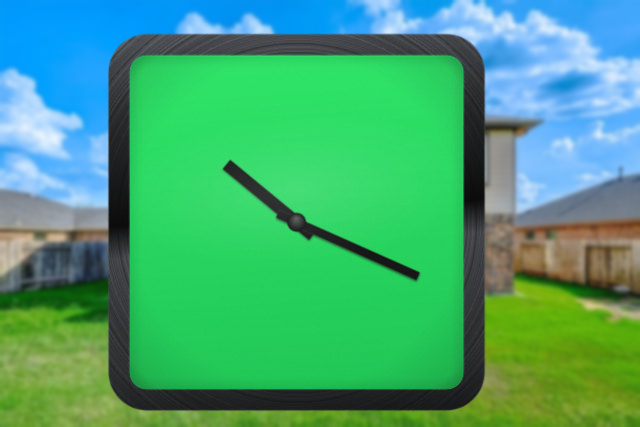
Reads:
{"hour": 10, "minute": 19}
